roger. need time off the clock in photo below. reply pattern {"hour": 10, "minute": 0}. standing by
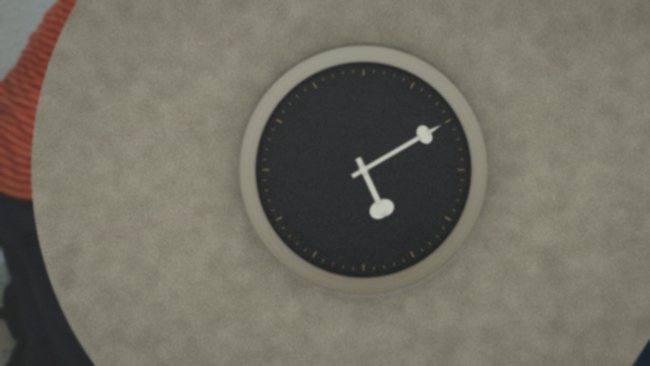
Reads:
{"hour": 5, "minute": 10}
